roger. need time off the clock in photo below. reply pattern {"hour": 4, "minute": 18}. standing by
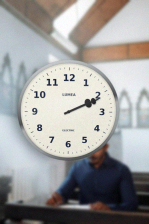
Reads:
{"hour": 2, "minute": 11}
